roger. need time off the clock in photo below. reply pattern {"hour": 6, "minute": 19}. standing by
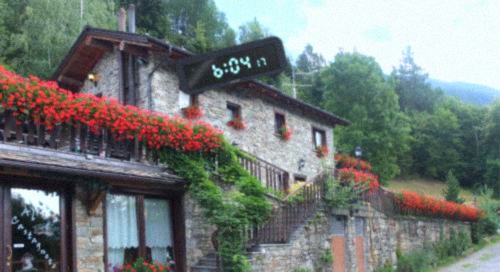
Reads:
{"hour": 6, "minute": 4}
